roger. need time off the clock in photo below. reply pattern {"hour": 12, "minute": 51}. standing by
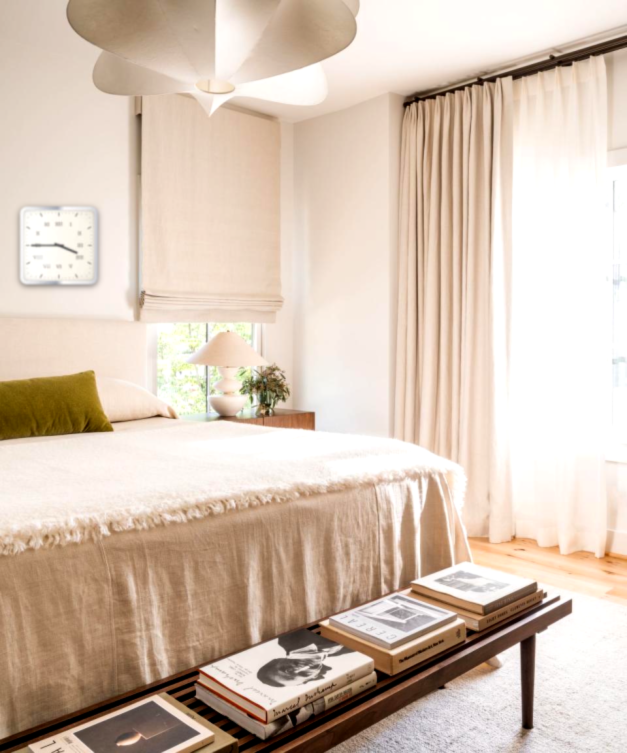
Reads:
{"hour": 3, "minute": 45}
